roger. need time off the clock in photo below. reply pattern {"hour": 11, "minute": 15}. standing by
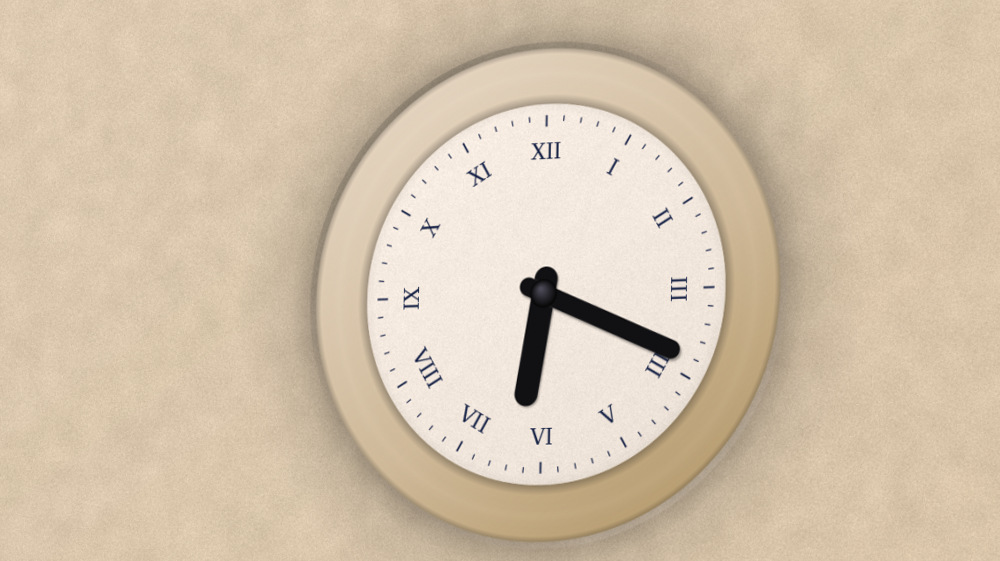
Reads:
{"hour": 6, "minute": 19}
